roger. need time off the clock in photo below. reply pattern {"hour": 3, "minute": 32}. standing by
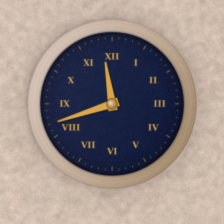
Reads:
{"hour": 11, "minute": 42}
